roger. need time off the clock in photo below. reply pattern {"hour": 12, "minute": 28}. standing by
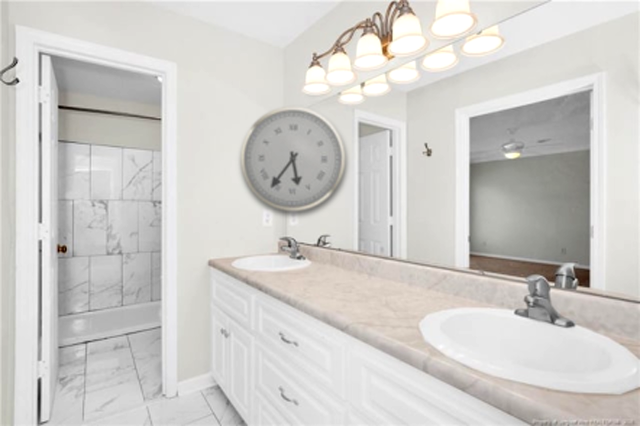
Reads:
{"hour": 5, "minute": 36}
